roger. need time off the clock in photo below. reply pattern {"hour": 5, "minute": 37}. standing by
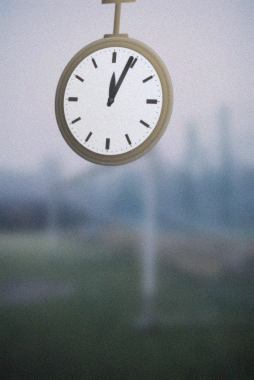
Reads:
{"hour": 12, "minute": 4}
